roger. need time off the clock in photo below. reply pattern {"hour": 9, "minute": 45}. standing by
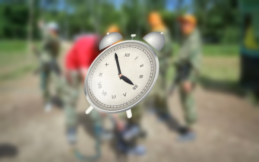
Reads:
{"hour": 3, "minute": 55}
